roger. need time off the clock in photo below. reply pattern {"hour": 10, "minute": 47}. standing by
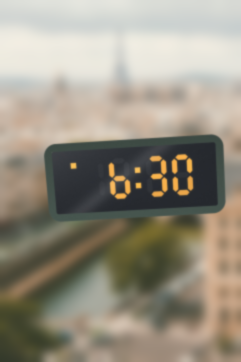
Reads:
{"hour": 6, "minute": 30}
